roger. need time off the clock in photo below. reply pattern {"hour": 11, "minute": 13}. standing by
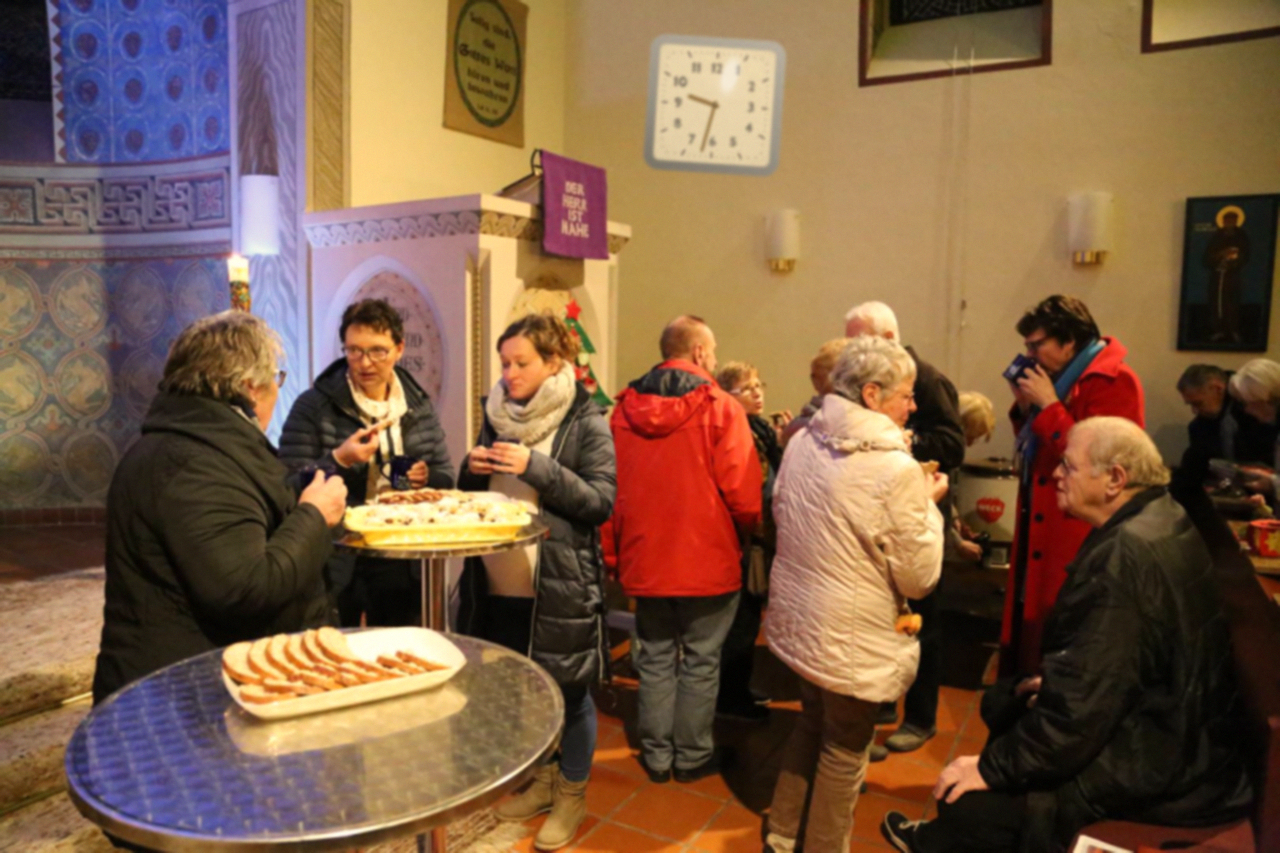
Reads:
{"hour": 9, "minute": 32}
